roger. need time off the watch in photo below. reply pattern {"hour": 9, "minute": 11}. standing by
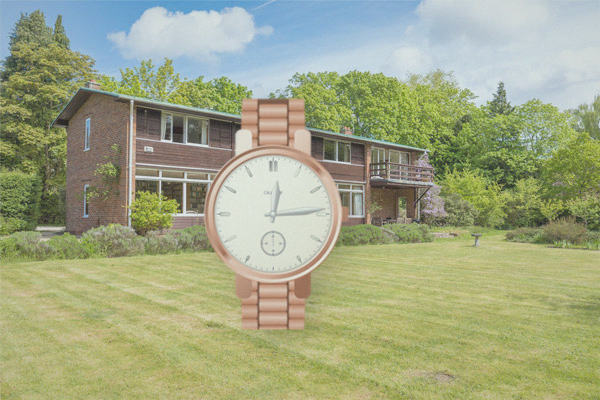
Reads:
{"hour": 12, "minute": 14}
